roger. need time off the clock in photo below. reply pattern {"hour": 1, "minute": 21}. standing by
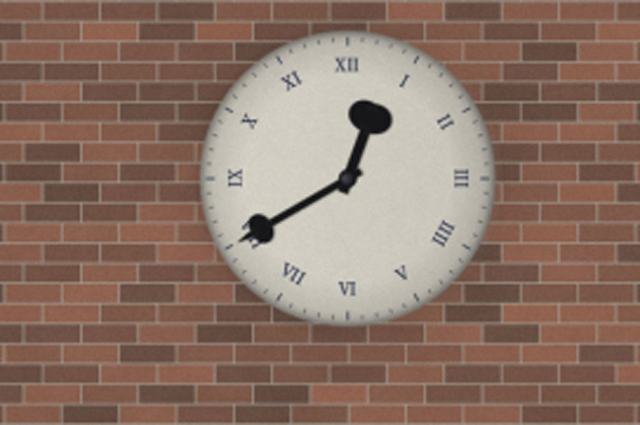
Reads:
{"hour": 12, "minute": 40}
